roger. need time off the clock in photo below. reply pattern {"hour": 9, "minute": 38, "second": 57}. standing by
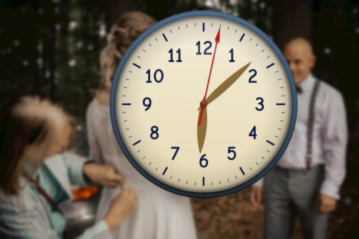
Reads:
{"hour": 6, "minute": 8, "second": 2}
